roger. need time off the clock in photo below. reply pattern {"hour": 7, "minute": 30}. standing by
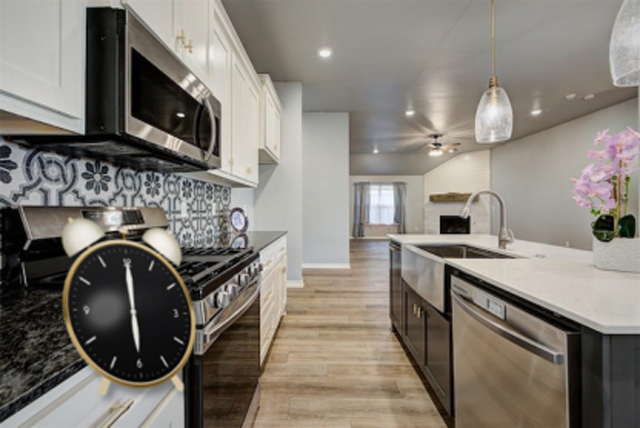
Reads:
{"hour": 6, "minute": 0}
